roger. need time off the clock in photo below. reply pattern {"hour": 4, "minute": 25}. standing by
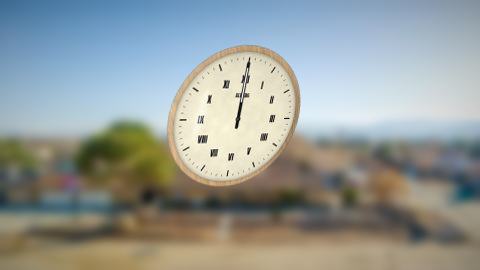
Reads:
{"hour": 12, "minute": 0}
